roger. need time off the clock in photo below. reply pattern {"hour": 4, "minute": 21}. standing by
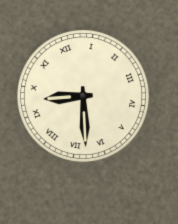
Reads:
{"hour": 9, "minute": 33}
